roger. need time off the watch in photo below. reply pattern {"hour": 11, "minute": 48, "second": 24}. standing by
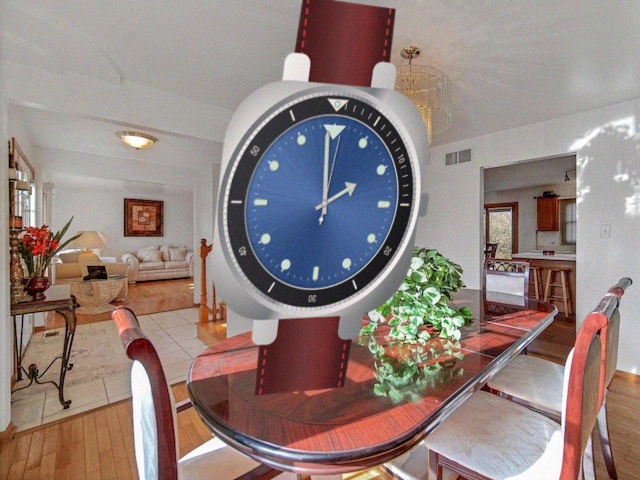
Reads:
{"hour": 1, "minute": 59, "second": 1}
